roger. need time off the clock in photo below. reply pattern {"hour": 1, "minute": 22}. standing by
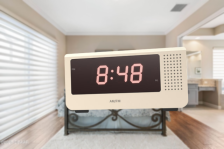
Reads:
{"hour": 8, "minute": 48}
